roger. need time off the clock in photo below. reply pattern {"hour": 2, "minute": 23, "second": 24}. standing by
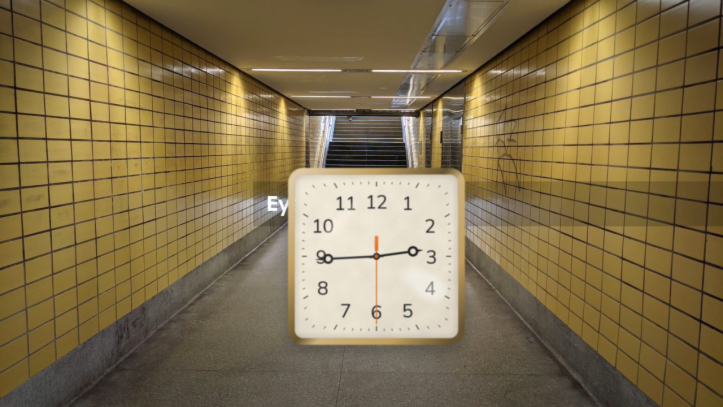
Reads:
{"hour": 2, "minute": 44, "second": 30}
